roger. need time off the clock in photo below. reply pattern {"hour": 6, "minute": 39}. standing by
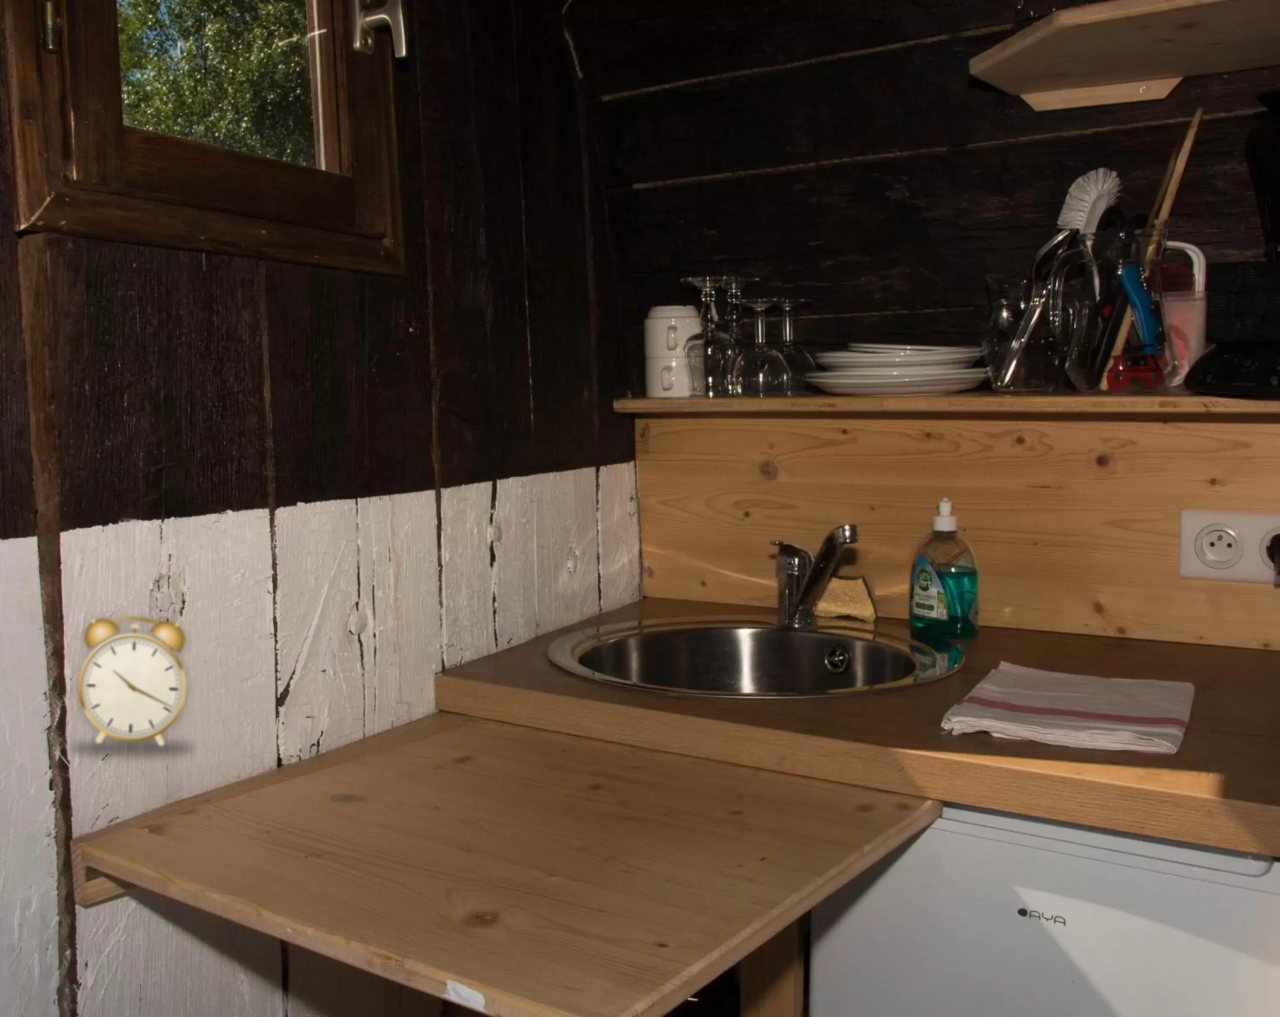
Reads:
{"hour": 10, "minute": 19}
